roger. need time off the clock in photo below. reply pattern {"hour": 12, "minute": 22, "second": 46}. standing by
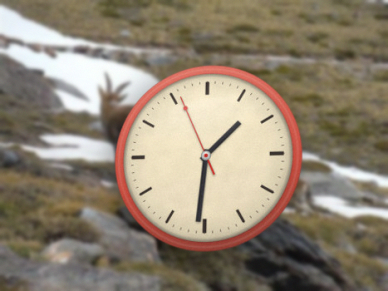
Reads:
{"hour": 1, "minute": 30, "second": 56}
